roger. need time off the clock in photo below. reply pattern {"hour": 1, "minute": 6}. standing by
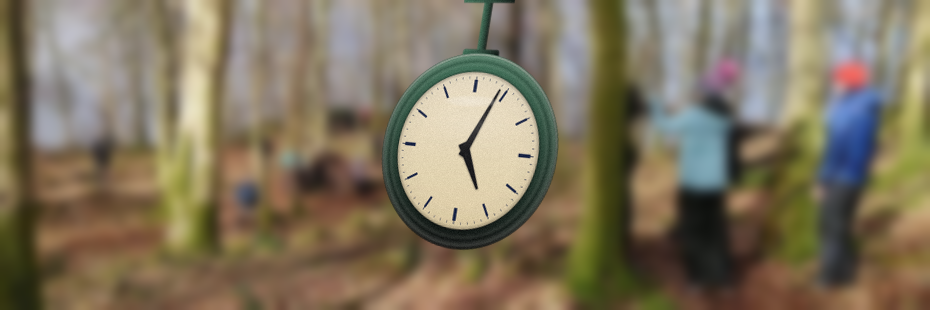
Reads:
{"hour": 5, "minute": 4}
